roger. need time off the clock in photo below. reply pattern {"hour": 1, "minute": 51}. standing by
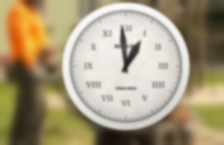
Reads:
{"hour": 12, "minute": 59}
